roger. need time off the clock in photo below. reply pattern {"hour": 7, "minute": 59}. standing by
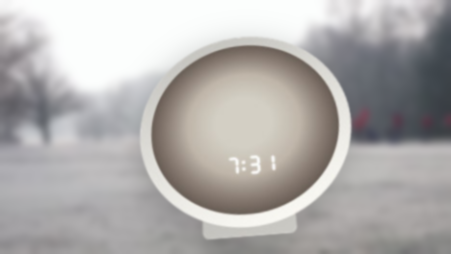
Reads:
{"hour": 7, "minute": 31}
